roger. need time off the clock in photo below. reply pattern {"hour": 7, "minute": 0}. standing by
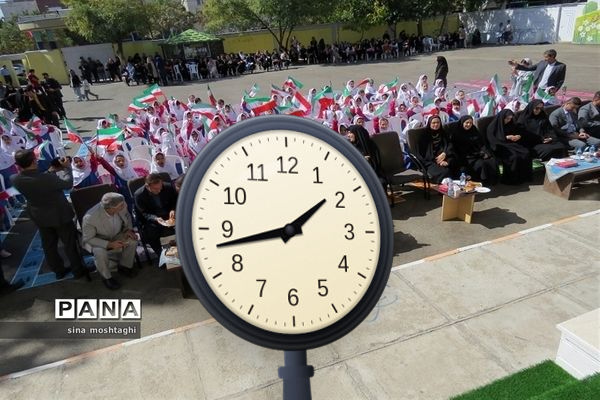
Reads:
{"hour": 1, "minute": 43}
